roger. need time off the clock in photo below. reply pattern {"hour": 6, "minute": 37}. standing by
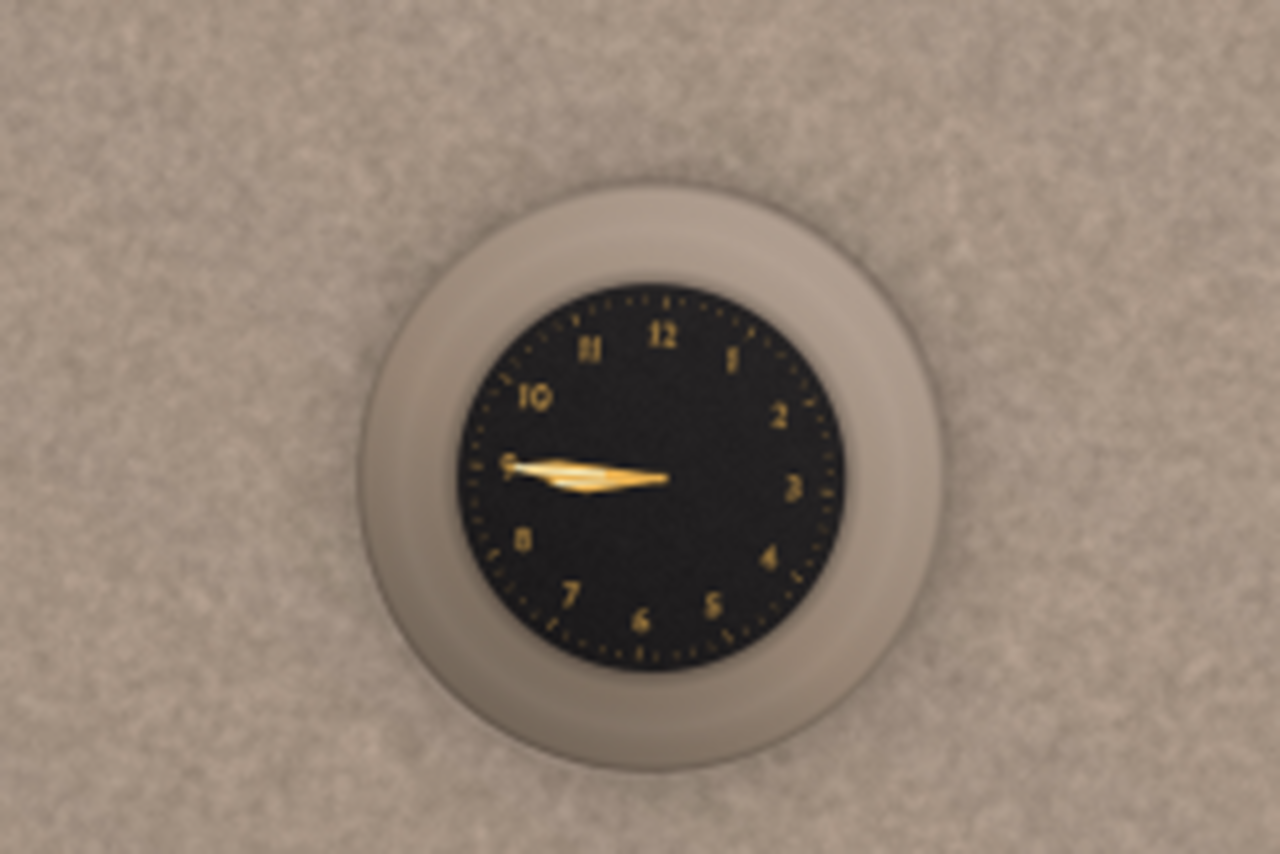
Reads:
{"hour": 8, "minute": 45}
